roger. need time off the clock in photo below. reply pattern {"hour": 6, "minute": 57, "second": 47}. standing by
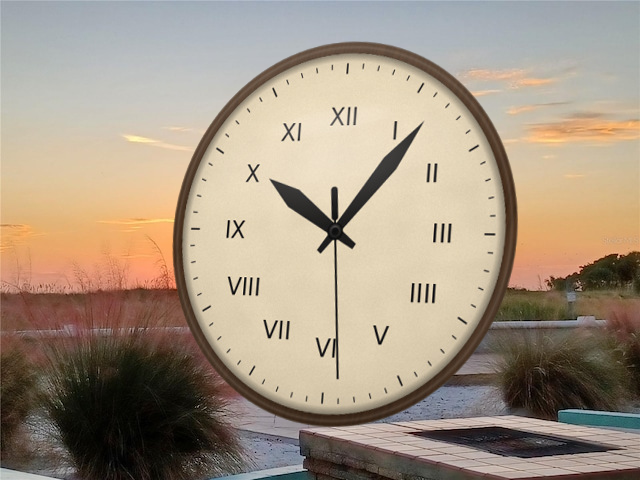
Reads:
{"hour": 10, "minute": 6, "second": 29}
